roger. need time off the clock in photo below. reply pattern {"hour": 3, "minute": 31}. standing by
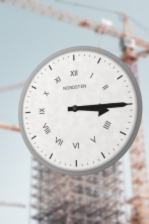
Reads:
{"hour": 3, "minute": 15}
